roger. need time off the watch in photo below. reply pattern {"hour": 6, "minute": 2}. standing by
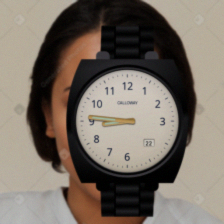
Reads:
{"hour": 8, "minute": 46}
